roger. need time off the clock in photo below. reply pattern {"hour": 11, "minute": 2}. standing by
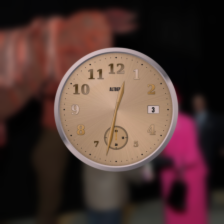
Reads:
{"hour": 12, "minute": 32}
